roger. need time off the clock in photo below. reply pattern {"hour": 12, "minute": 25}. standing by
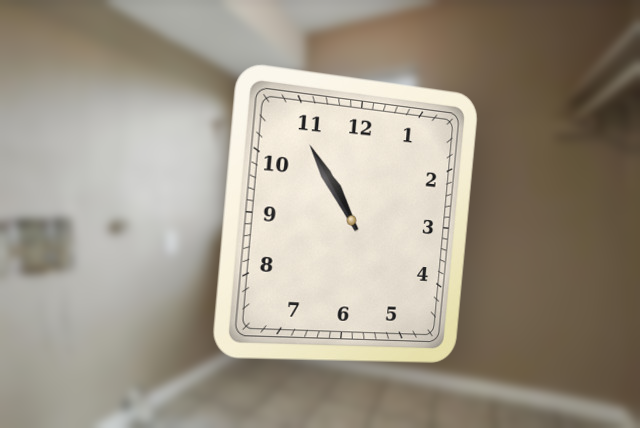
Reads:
{"hour": 10, "minute": 54}
